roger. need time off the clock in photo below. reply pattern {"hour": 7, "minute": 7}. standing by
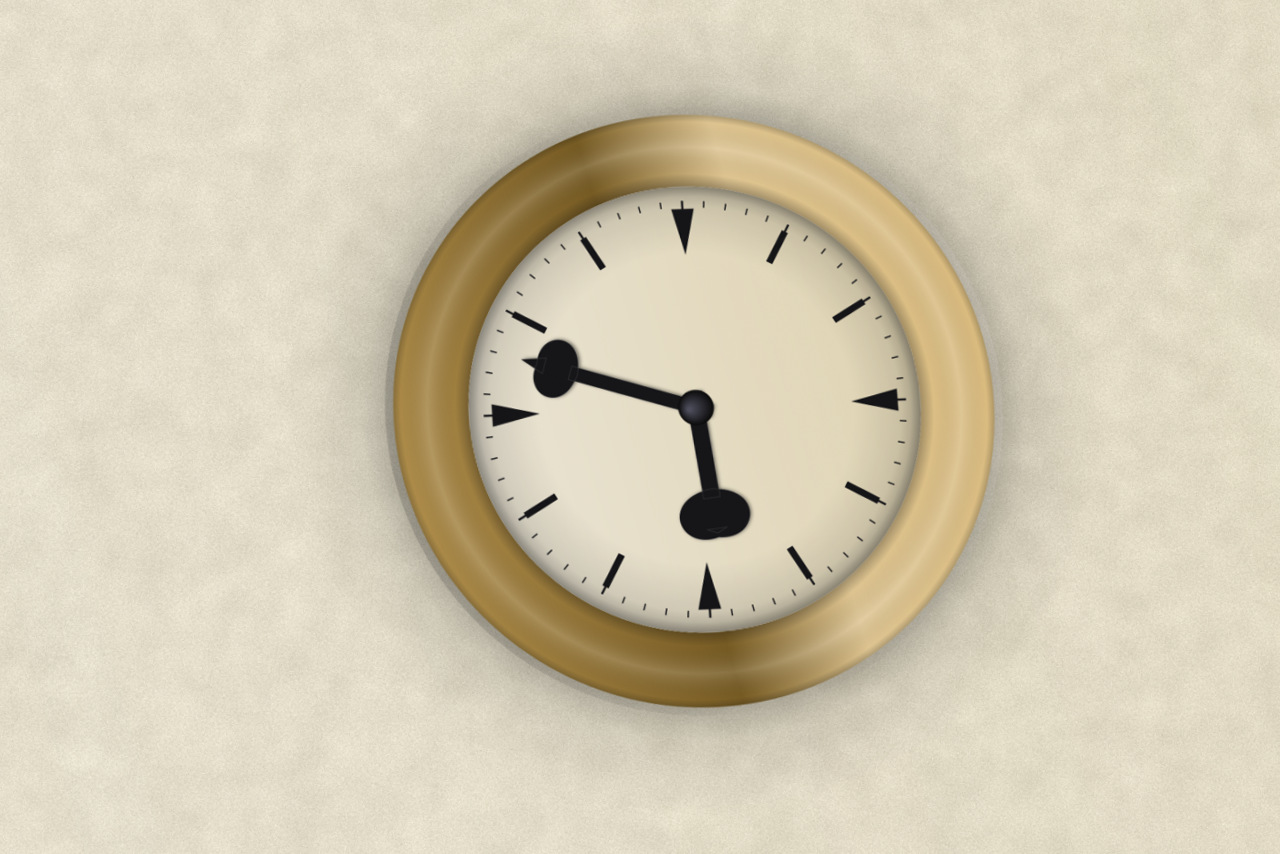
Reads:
{"hour": 5, "minute": 48}
